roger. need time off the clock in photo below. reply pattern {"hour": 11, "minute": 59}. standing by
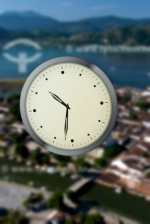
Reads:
{"hour": 10, "minute": 32}
